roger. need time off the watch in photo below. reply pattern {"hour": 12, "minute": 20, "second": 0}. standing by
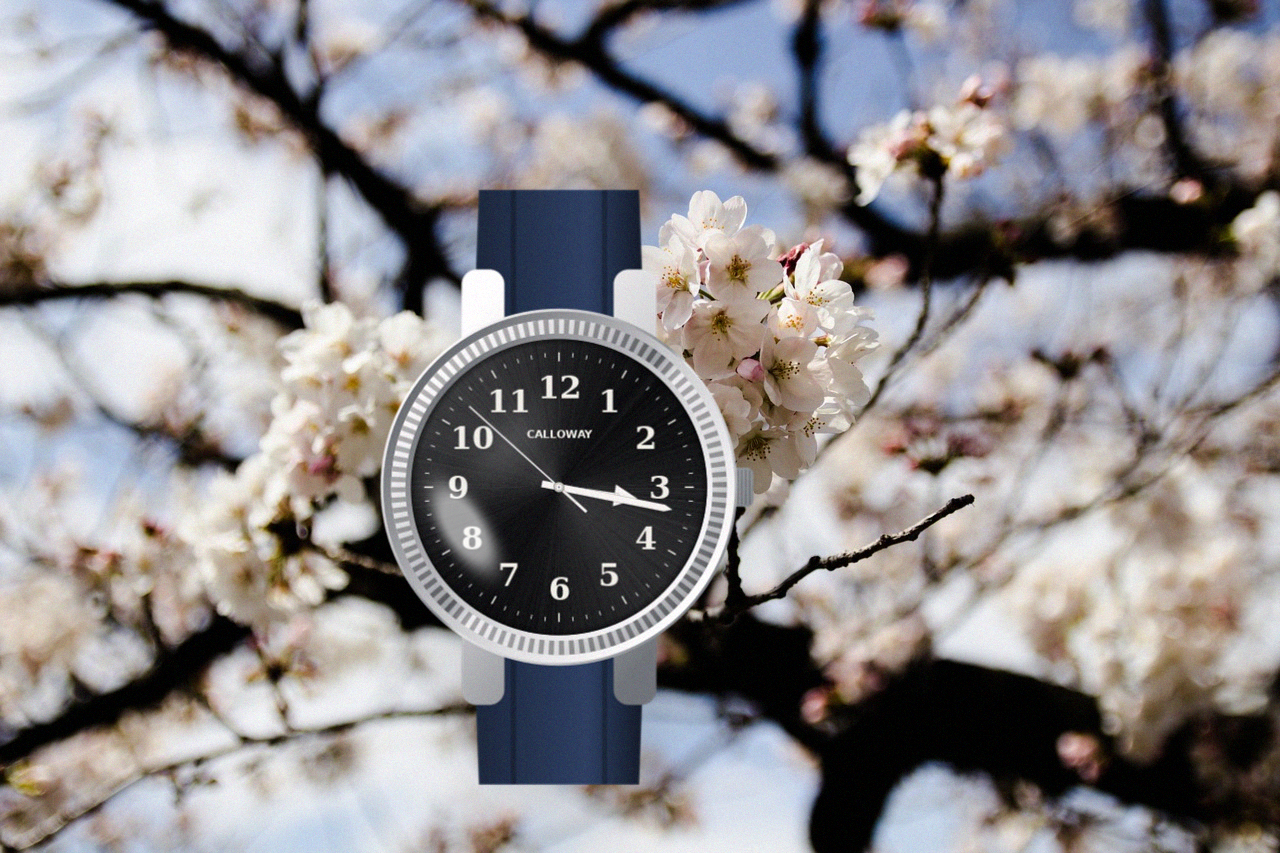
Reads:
{"hour": 3, "minute": 16, "second": 52}
